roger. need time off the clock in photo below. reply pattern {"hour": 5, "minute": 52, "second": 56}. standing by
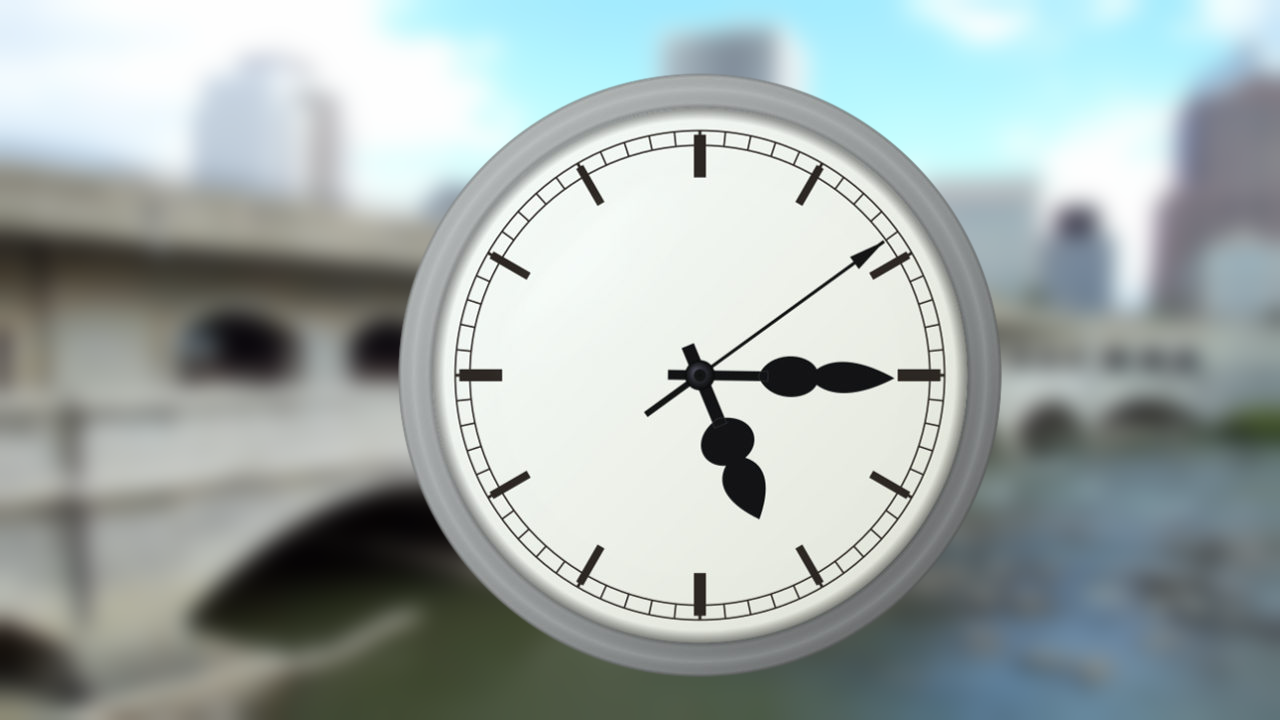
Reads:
{"hour": 5, "minute": 15, "second": 9}
